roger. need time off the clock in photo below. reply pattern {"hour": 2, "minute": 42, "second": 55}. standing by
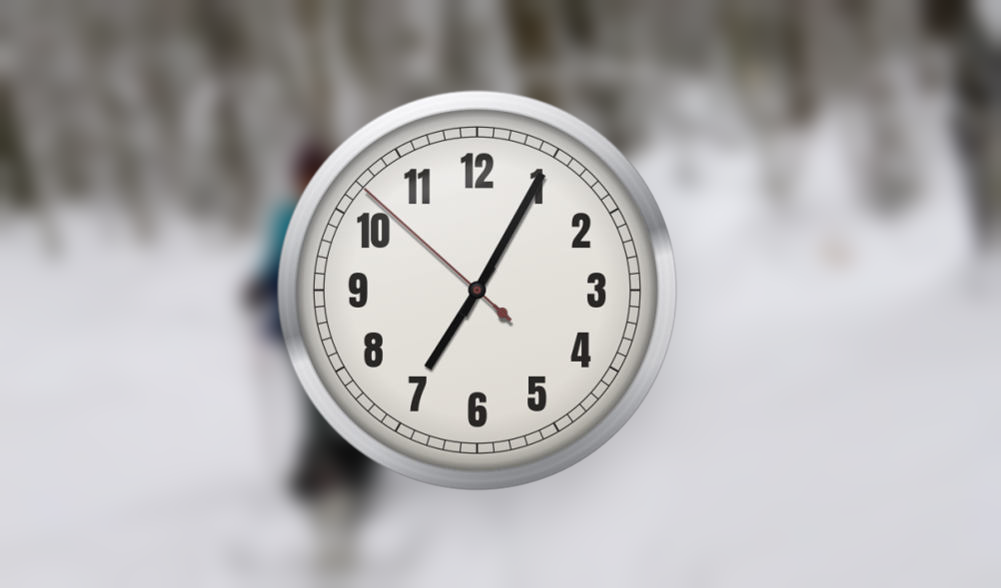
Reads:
{"hour": 7, "minute": 4, "second": 52}
